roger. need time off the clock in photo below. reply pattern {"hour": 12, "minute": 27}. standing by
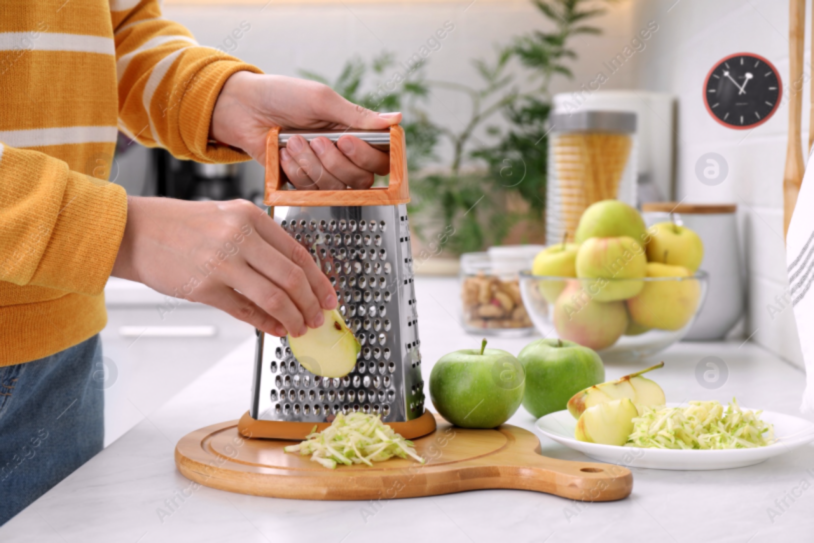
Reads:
{"hour": 12, "minute": 53}
